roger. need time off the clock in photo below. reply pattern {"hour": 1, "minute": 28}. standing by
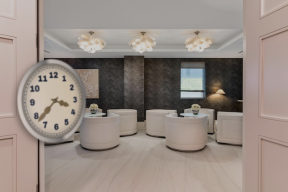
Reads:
{"hour": 3, "minute": 38}
